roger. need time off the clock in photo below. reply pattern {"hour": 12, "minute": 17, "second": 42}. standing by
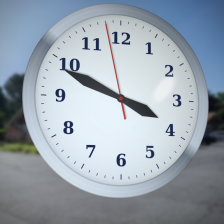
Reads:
{"hour": 3, "minute": 48, "second": 58}
